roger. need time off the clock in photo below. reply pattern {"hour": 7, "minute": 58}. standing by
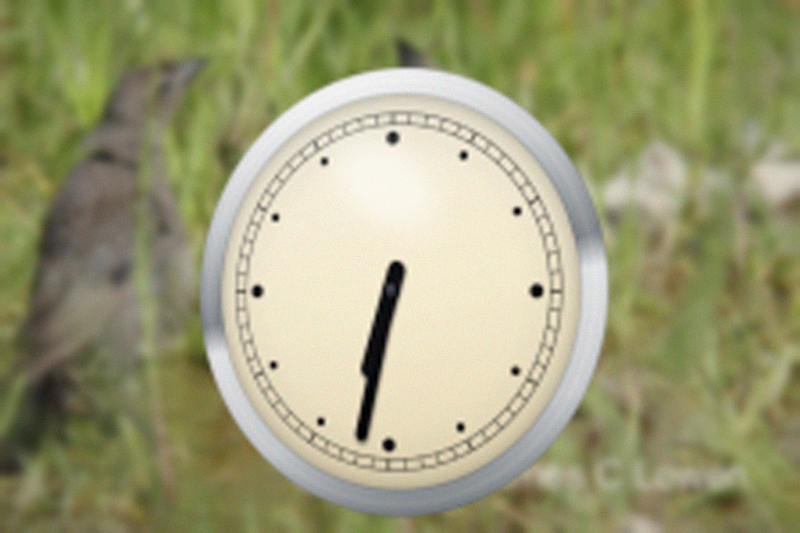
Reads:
{"hour": 6, "minute": 32}
